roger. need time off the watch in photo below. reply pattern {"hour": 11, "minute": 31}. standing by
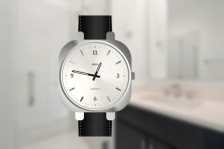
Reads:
{"hour": 12, "minute": 47}
